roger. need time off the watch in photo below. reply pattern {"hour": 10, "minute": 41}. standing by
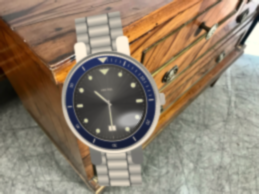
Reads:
{"hour": 10, "minute": 30}
